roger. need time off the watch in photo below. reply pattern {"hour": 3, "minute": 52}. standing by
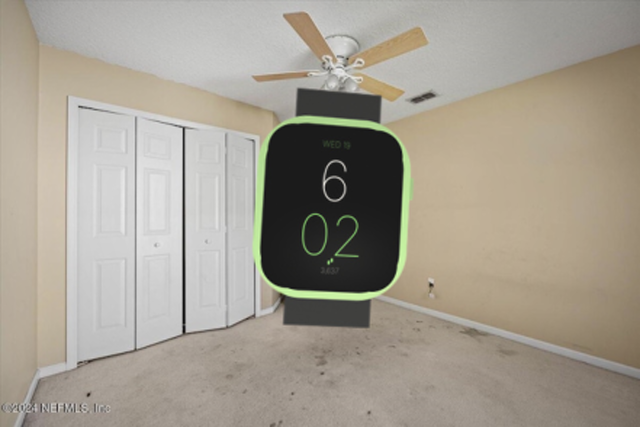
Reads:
{"hour": 6, "minute": 2}
